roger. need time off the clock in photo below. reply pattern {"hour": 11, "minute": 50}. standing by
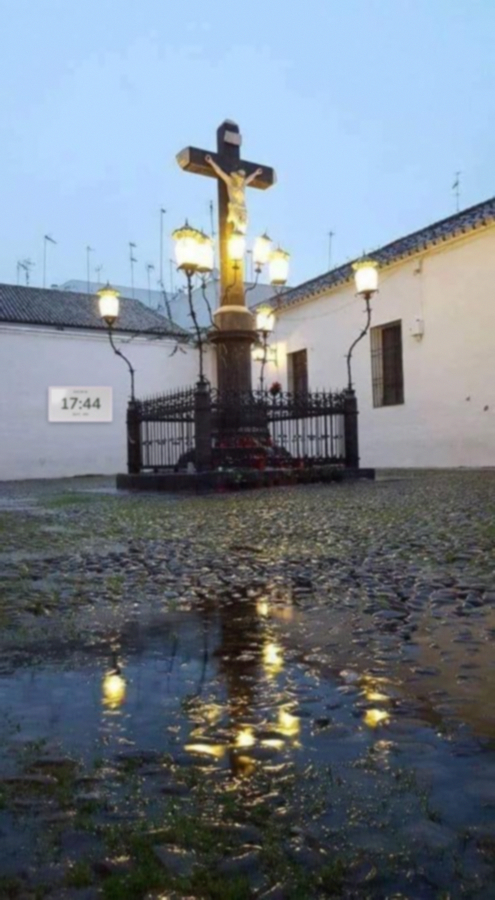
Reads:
{"hour": 17, "minute": 44}
